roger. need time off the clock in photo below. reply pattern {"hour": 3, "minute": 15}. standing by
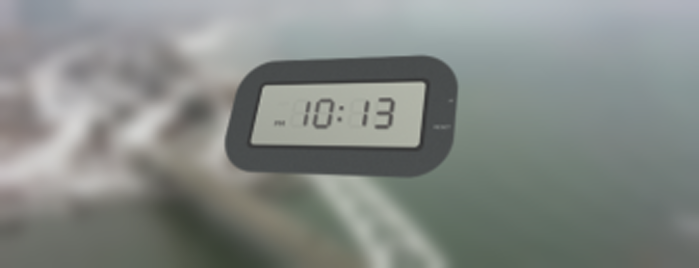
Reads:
{"hour": 10, "minute": 13}
